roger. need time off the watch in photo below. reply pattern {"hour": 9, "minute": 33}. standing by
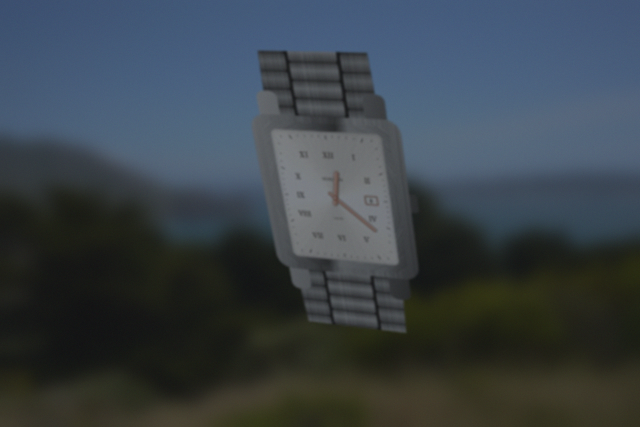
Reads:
{"hour": 12, "minute": 22}
